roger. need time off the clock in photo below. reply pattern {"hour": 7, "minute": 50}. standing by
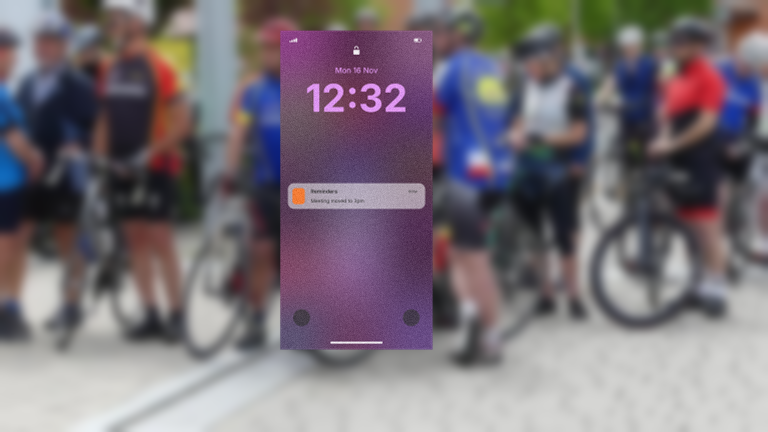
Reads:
{"hour": 12, "minute": 32}
